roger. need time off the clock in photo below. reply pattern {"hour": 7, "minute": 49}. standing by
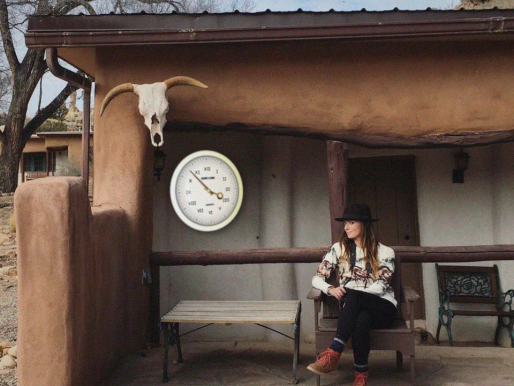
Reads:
{"hour": 3, "minute": 53}
